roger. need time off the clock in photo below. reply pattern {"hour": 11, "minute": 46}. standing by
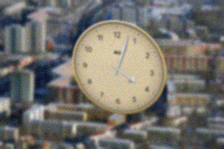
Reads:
{"hour": 4, "minute": 3}
